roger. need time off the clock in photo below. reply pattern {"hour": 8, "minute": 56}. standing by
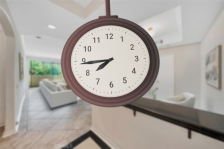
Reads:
{"hour": 7, "minute": 44}
